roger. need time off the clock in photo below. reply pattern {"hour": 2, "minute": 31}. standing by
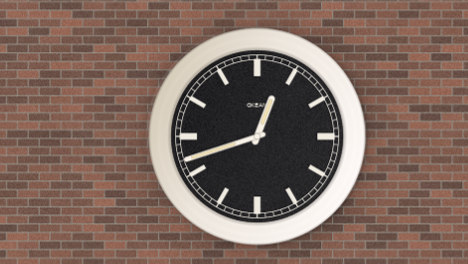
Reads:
{"hour": 12, "minute": 42}
